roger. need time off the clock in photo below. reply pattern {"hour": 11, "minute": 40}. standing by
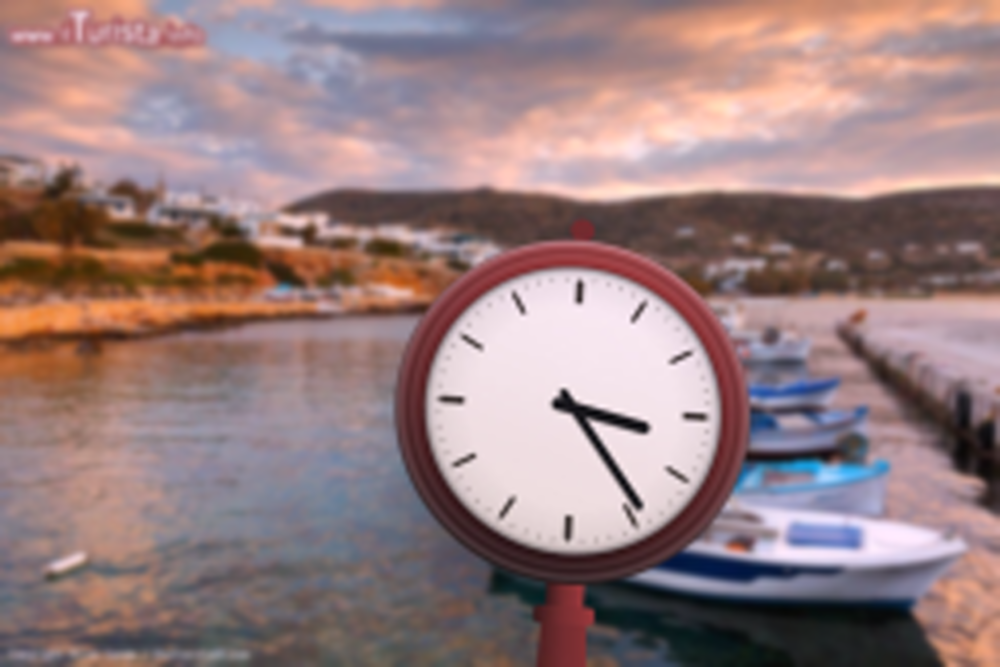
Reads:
{"hour": 3, "minute": 24}
